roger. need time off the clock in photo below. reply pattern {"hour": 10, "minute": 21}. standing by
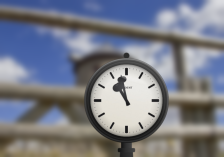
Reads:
{"hour": 10, "minute": 58}
